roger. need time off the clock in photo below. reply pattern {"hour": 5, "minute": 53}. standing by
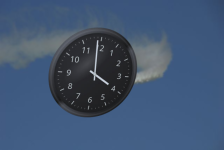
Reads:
{"hour": 3, "minute": 59}
